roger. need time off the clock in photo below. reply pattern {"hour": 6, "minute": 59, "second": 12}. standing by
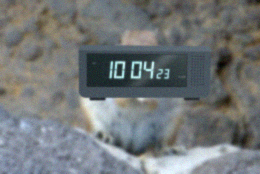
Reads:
{"hour": 10, "minute": 4, "second": 23}
